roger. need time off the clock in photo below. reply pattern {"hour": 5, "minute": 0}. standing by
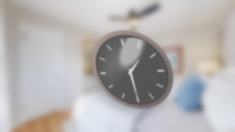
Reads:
{"hour": 1, "minute": 30}
